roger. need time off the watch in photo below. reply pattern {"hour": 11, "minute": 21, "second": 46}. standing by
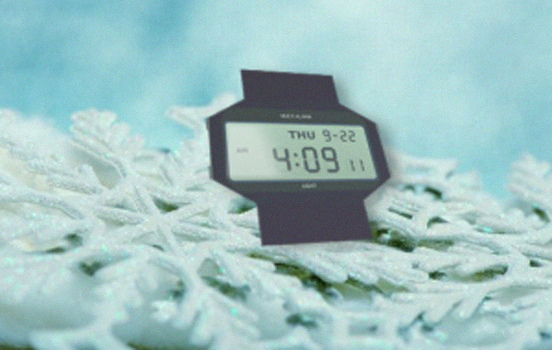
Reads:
{"hour": 4, "minute": 9, "second": 11}
